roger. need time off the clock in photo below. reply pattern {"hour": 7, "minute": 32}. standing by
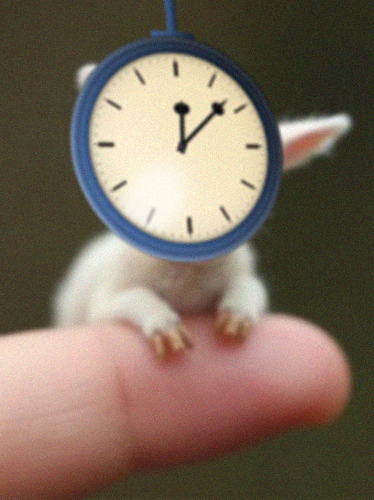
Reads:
{"hour": 12, "minute": 8}
